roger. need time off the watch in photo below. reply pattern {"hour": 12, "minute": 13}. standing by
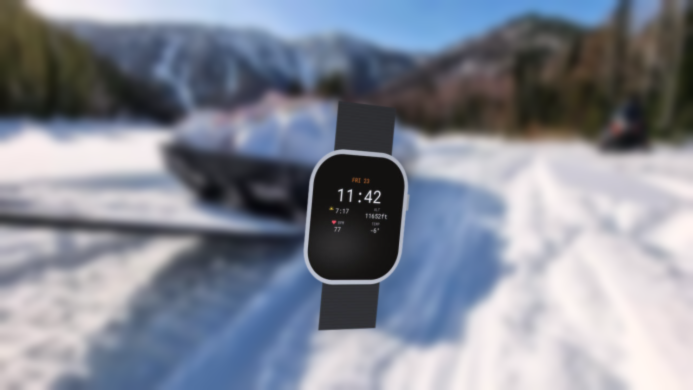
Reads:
{"hour": 11, "minute": 42}
